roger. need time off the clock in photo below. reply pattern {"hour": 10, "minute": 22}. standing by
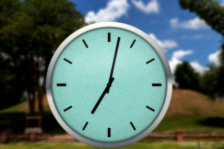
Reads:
{"hour": 7, "minute": 2}
